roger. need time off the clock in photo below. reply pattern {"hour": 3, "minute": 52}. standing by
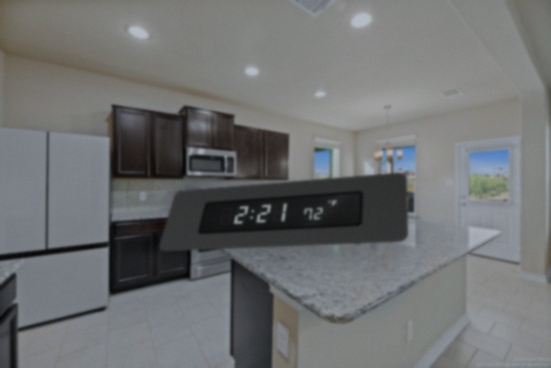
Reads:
{"hour": 2, "minute": 21}
